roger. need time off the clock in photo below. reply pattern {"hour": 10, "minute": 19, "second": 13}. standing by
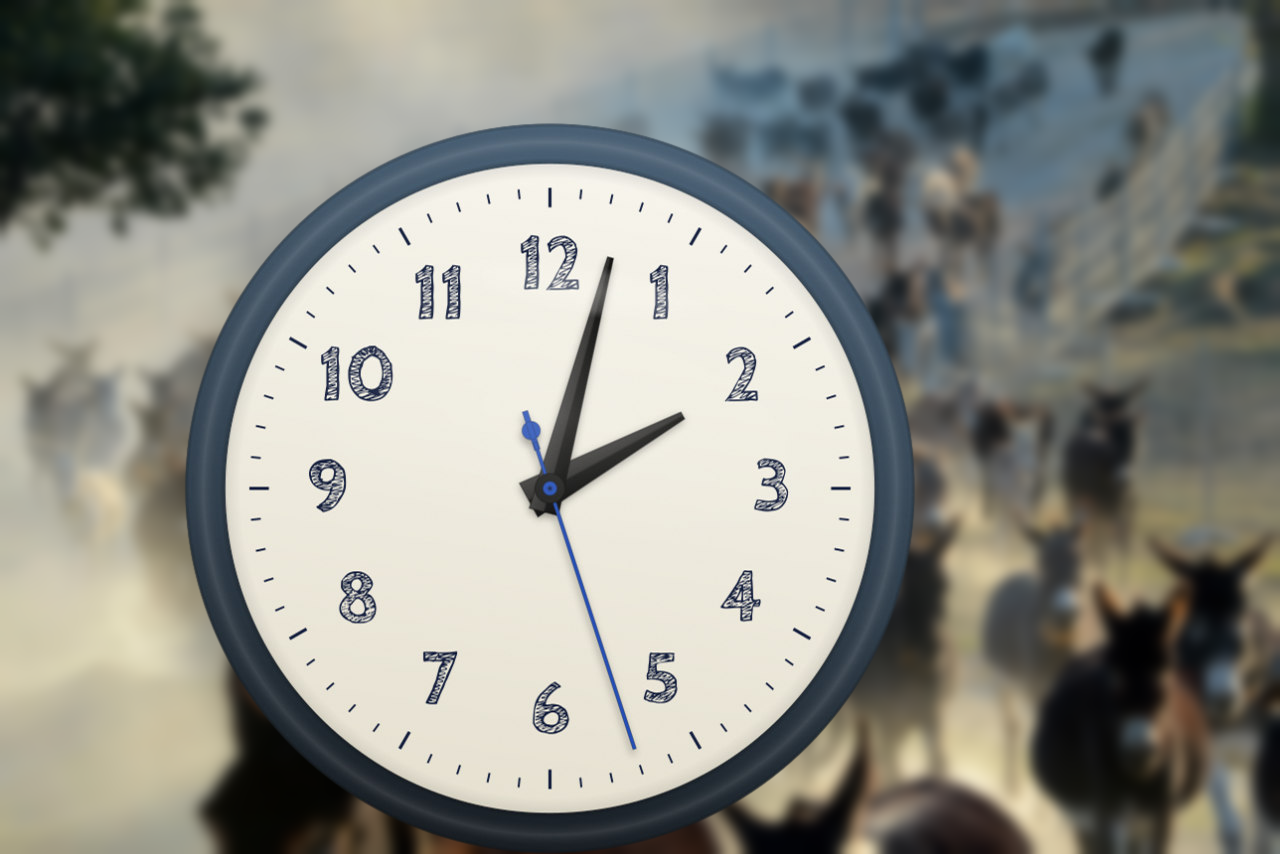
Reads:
{"hour": 2, "minute": 2, "second": 27}
